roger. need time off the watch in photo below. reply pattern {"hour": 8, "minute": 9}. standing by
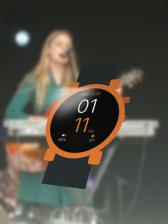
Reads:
{"hour": 1, "minute": 11}
